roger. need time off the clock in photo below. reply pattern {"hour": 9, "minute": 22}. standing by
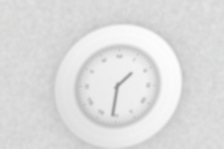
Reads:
{"hour": 1, "minute": 31}
